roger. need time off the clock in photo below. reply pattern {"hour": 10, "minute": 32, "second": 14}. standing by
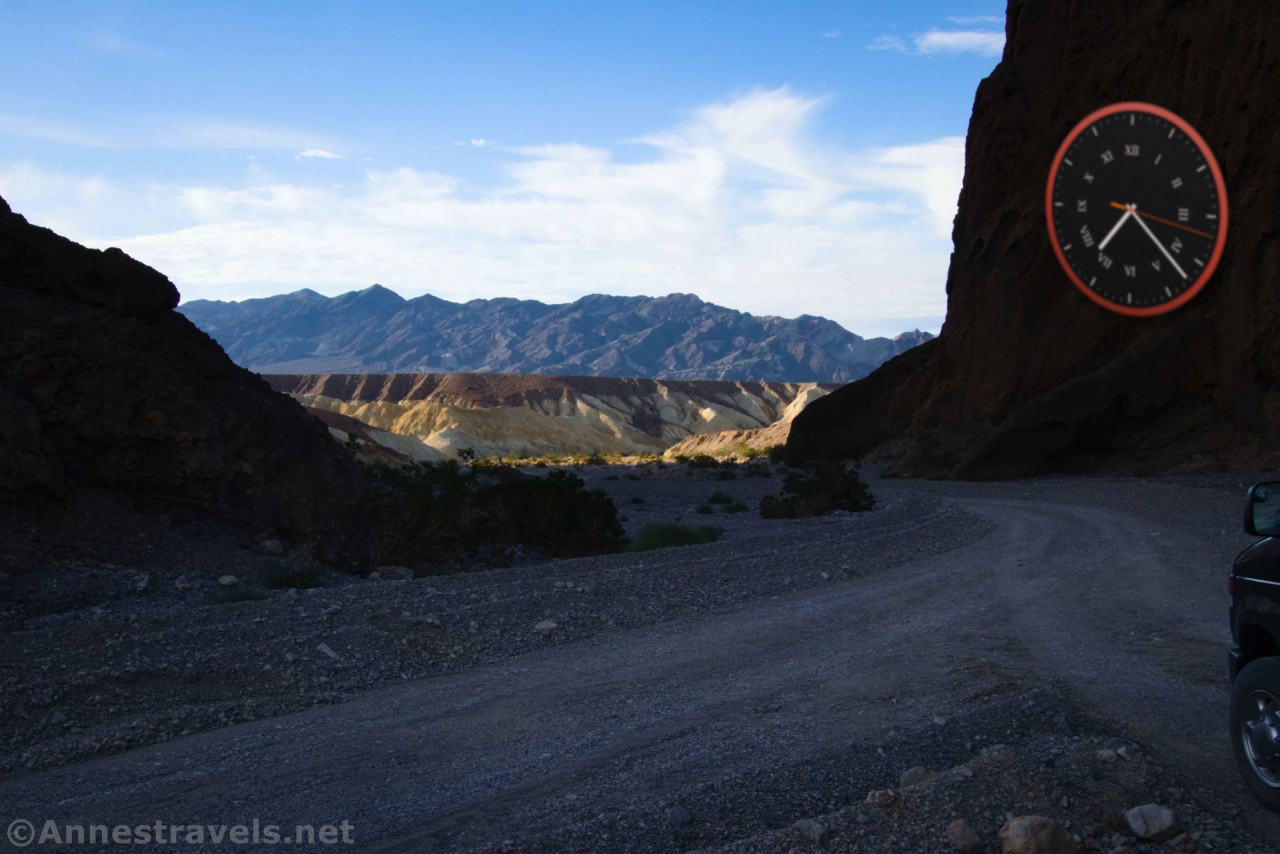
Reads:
{"hour": 7, "minute": 22, "second": 17}
